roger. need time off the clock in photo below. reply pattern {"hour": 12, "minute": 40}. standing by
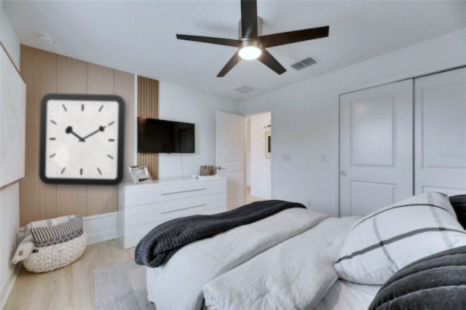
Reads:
{"hour": 10, "minute": 10}
